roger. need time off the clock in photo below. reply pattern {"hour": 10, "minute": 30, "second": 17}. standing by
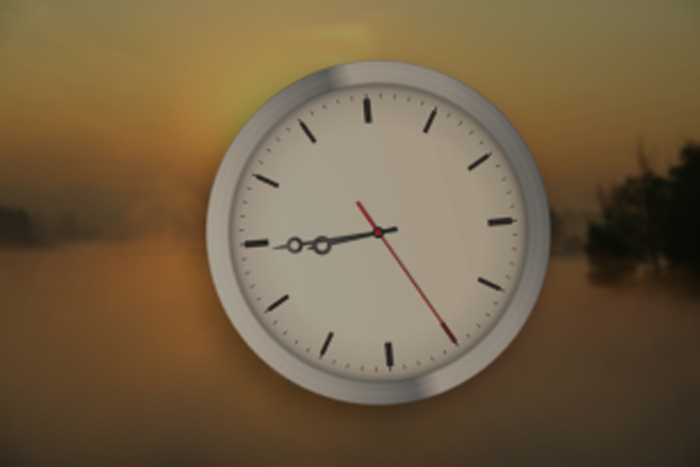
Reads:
{"hour": 8, "minute": 44, "second": 25}
